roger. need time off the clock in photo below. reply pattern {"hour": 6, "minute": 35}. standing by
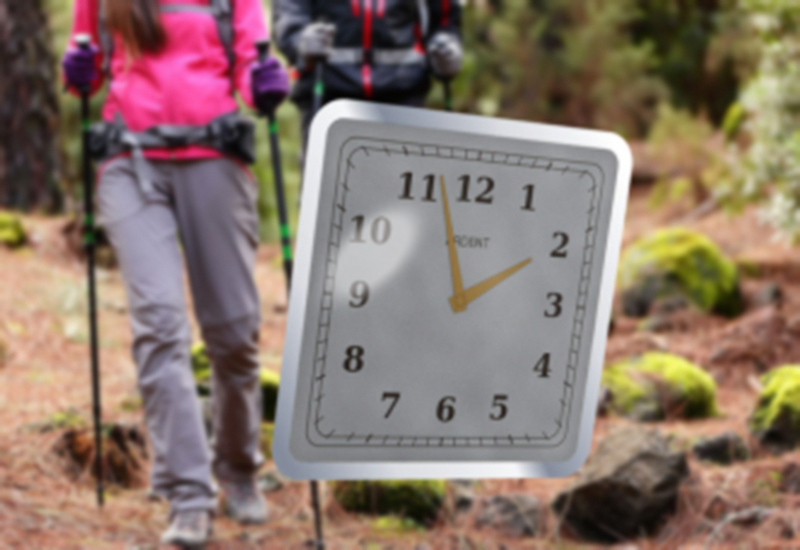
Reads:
{"hour": 1, "minute": 57}
